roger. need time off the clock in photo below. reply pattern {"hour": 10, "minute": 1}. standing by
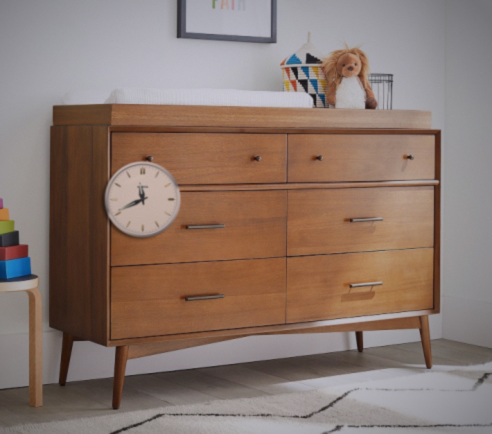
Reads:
{"hour": 11, "minute": 41}
